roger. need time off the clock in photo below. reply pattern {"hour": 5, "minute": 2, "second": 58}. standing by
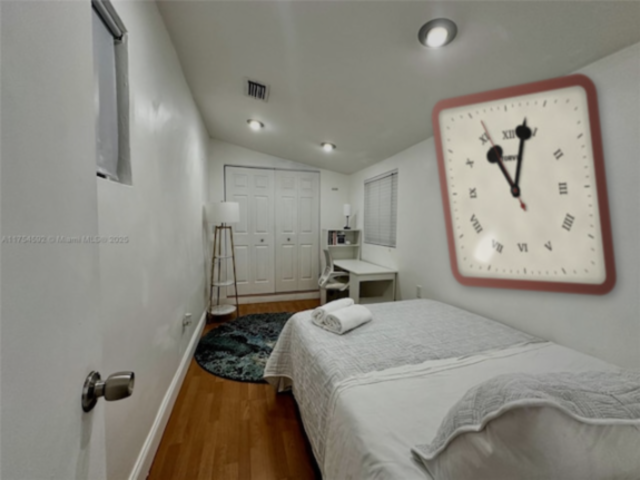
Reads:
{"hour": 11, "minute": 2, "second": 56}
